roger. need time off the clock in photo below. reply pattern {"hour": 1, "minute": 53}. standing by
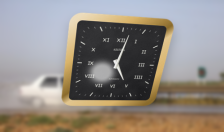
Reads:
{"hour": 5, "minute": 2}
